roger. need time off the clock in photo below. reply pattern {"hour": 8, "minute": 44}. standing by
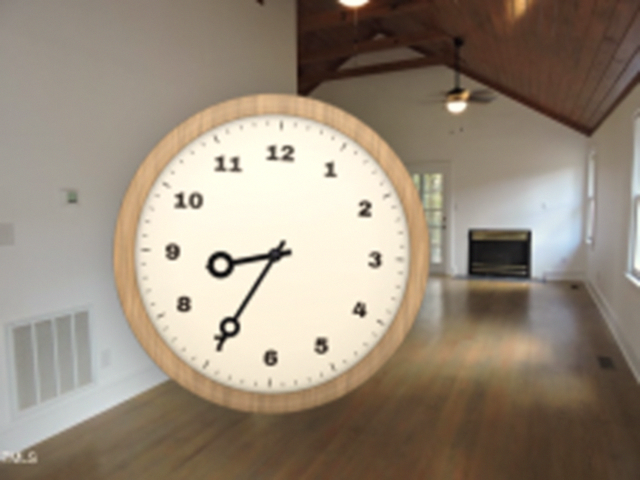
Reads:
{"hour": 8, "minute": 35}
